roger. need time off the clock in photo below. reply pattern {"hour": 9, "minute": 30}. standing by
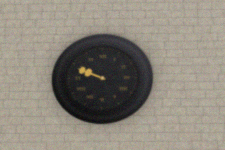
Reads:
{"hour": 9, "minute": 49}
